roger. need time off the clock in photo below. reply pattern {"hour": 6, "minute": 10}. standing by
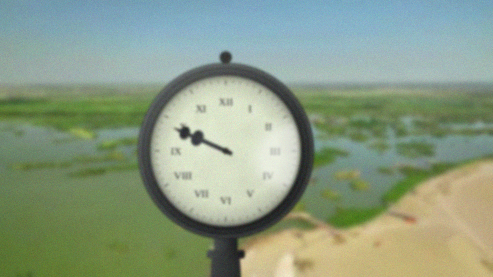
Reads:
{"hour": 9, "minute": 49}
